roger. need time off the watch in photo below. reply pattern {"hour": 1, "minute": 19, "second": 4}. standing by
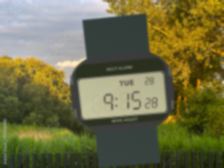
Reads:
{"hour": 9, "minute": 15, "second": 28}
